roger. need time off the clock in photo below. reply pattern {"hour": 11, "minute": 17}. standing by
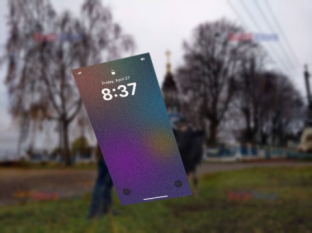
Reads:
{"hour": 8, "minute": 37}
